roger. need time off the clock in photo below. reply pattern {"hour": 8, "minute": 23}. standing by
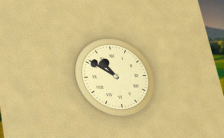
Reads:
{"hour": 10, "minute": 51}
